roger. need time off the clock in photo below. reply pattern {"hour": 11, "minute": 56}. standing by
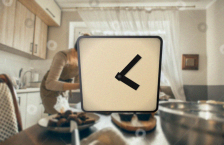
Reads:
{"hour": 4, "minute": 7}
